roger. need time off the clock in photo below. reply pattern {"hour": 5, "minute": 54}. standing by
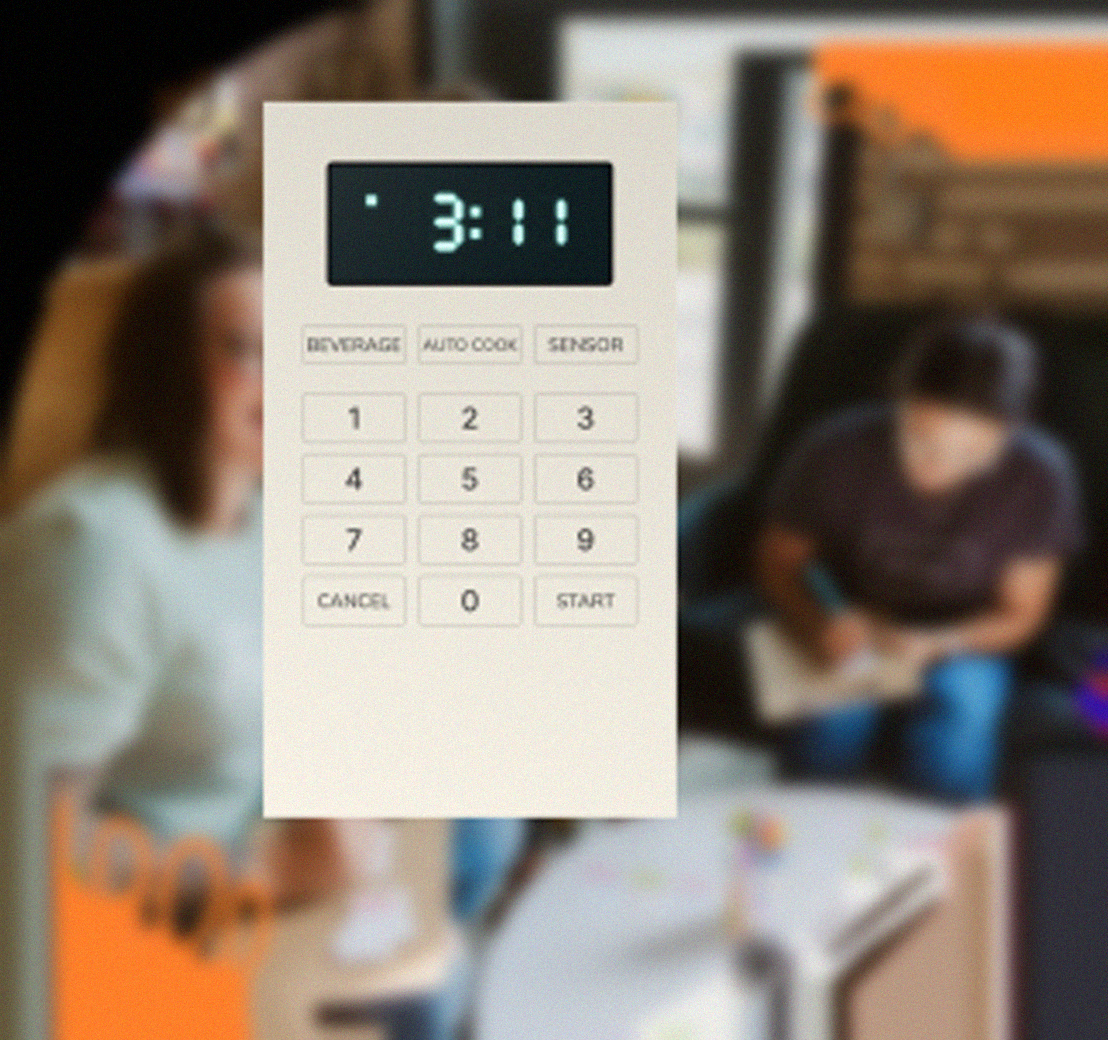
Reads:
{"hour": 3, "minute": 11}
